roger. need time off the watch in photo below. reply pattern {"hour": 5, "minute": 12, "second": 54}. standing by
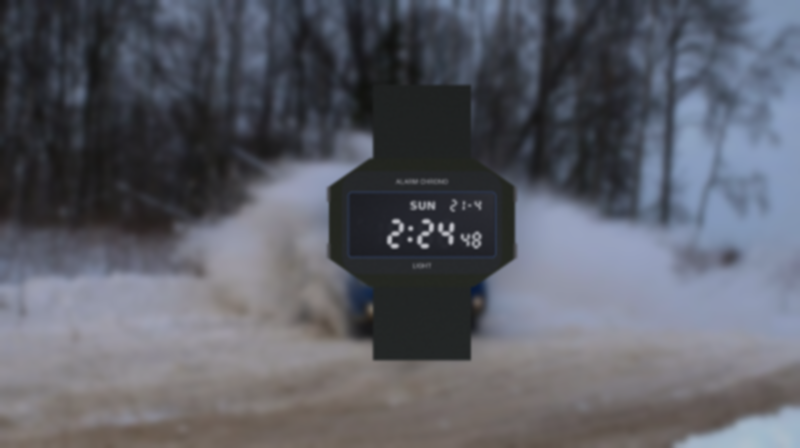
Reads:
{"hour": 2, "minute": 24, "second": 48}
